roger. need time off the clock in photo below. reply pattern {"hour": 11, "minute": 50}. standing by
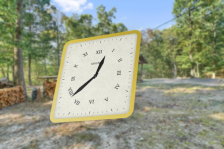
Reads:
{"hour": 12, "minute": 38}
